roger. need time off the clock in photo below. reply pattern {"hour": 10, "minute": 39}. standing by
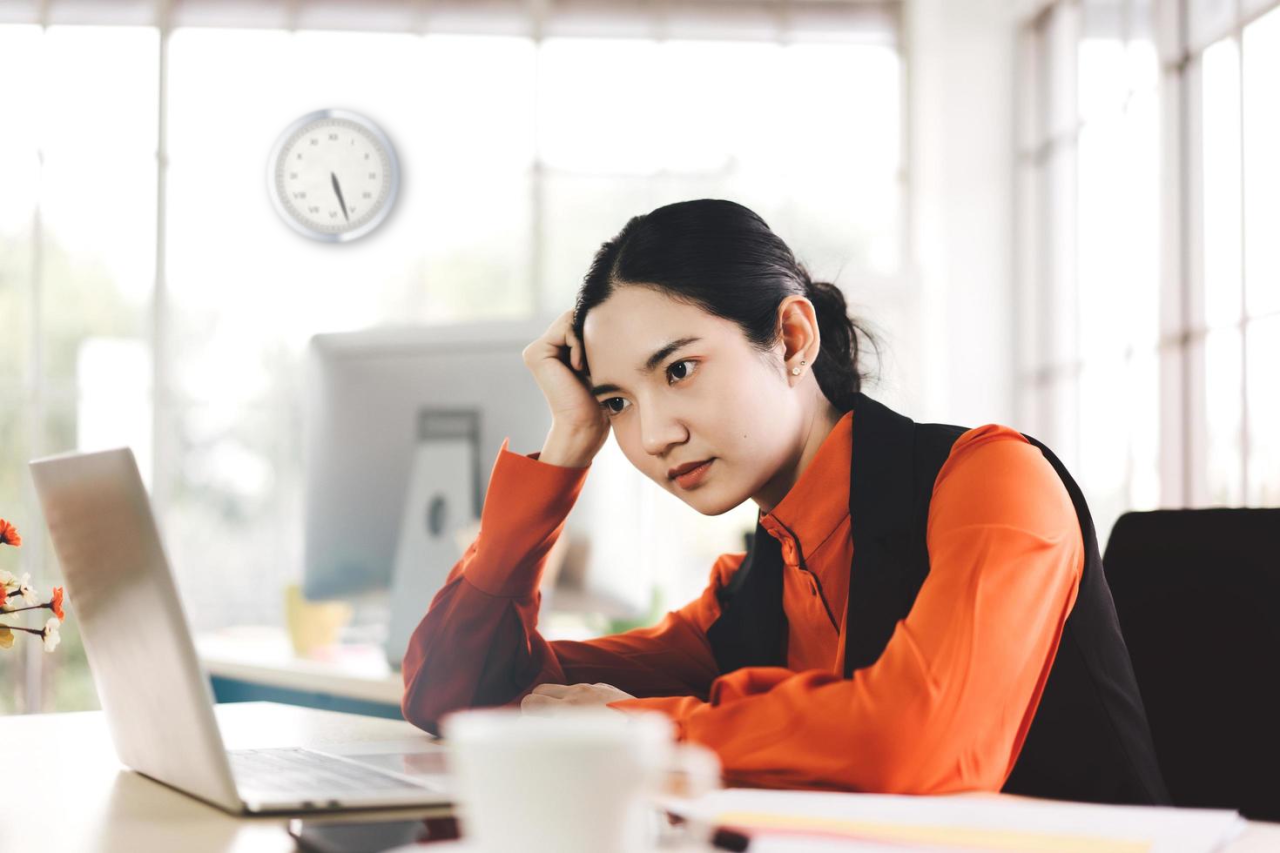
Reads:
{"hour": 5, "minute": 27}
